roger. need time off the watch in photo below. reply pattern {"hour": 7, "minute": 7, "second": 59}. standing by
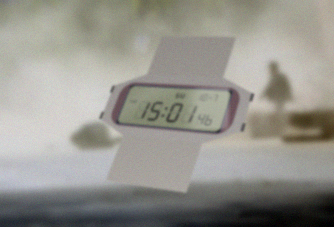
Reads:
{"hour": 15, "minute": 1, "second": 46}
